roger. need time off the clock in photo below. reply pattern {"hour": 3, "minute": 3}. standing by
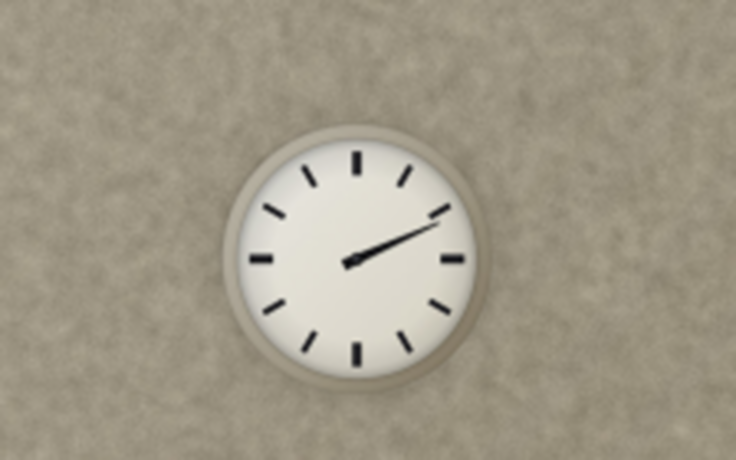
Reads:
{"hour": 2, "minute": 11}
